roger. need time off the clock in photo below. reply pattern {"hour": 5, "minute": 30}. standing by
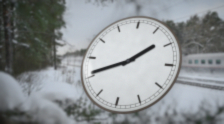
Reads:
{"hour": 1, "minute": 41}
